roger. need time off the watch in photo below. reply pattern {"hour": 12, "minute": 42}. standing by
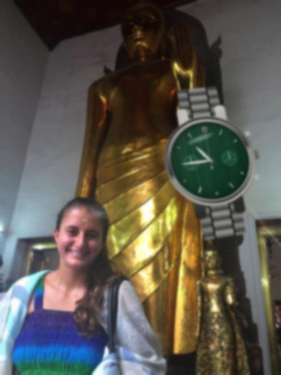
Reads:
{"hour": 10, "minute": 45}
